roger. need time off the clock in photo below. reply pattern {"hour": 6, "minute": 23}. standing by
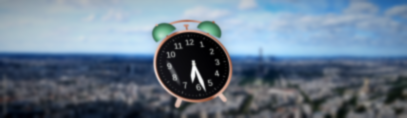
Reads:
{"hour": 6, "minute": 28}
